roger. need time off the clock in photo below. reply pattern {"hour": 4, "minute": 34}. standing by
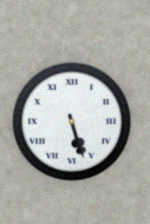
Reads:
{"hour": 5, "minute": 27}
